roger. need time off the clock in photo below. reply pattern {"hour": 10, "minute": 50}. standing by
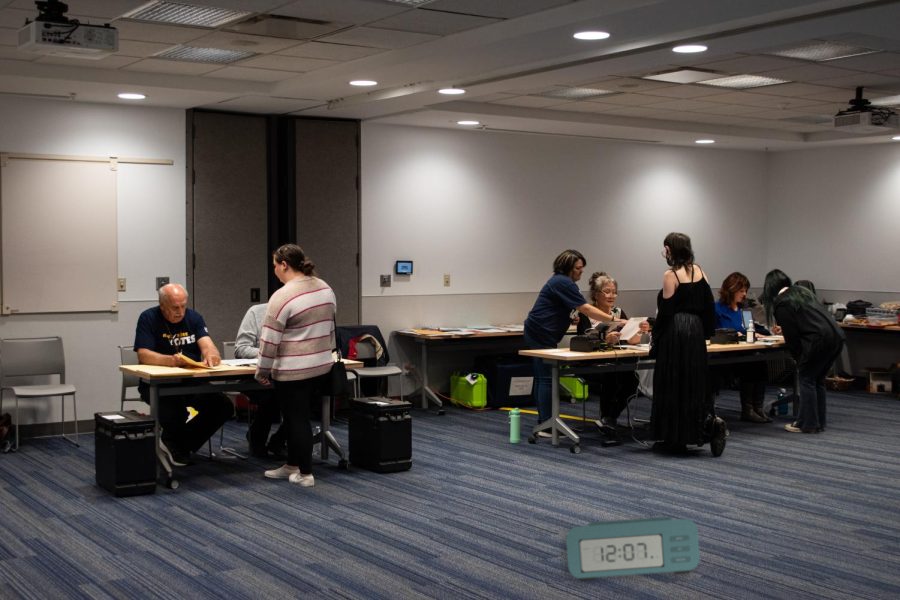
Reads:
{"hour": 12, "minute": 7}
